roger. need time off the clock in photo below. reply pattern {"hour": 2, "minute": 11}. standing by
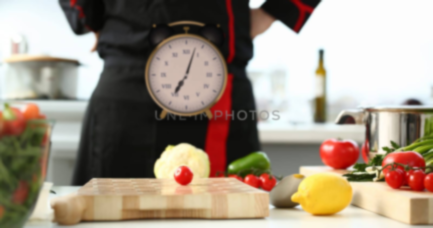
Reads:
{"hour": 7, "minute": 3}
